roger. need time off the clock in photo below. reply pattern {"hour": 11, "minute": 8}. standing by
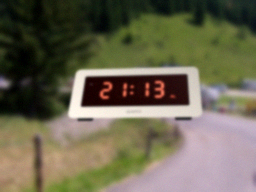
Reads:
{"hour": 21, "minute": 13}
